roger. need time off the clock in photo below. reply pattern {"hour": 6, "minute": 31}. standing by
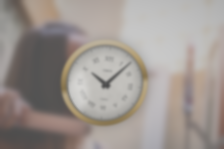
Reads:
{"hour": 10, "minute": 7}
